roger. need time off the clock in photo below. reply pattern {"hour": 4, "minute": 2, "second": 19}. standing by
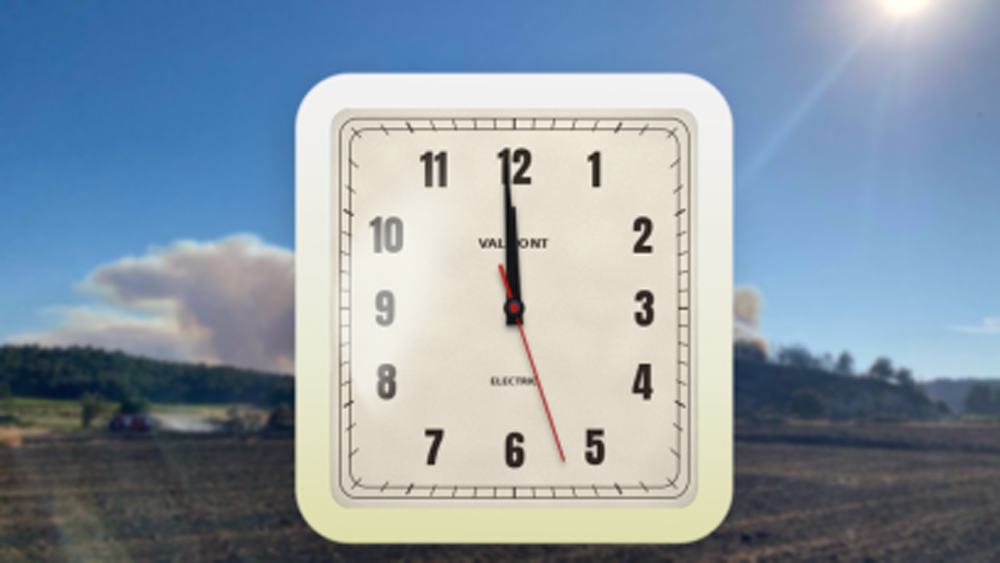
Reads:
{"hour": 11, "minute": 59, "second": 27}
